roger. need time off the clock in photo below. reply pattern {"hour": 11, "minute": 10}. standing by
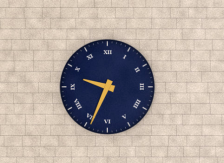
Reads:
{"hour": 9, "minute": 34}
